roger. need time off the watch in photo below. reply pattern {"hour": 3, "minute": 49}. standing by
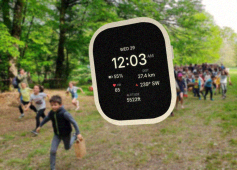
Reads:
{"hour": 12, "minute": 3}
